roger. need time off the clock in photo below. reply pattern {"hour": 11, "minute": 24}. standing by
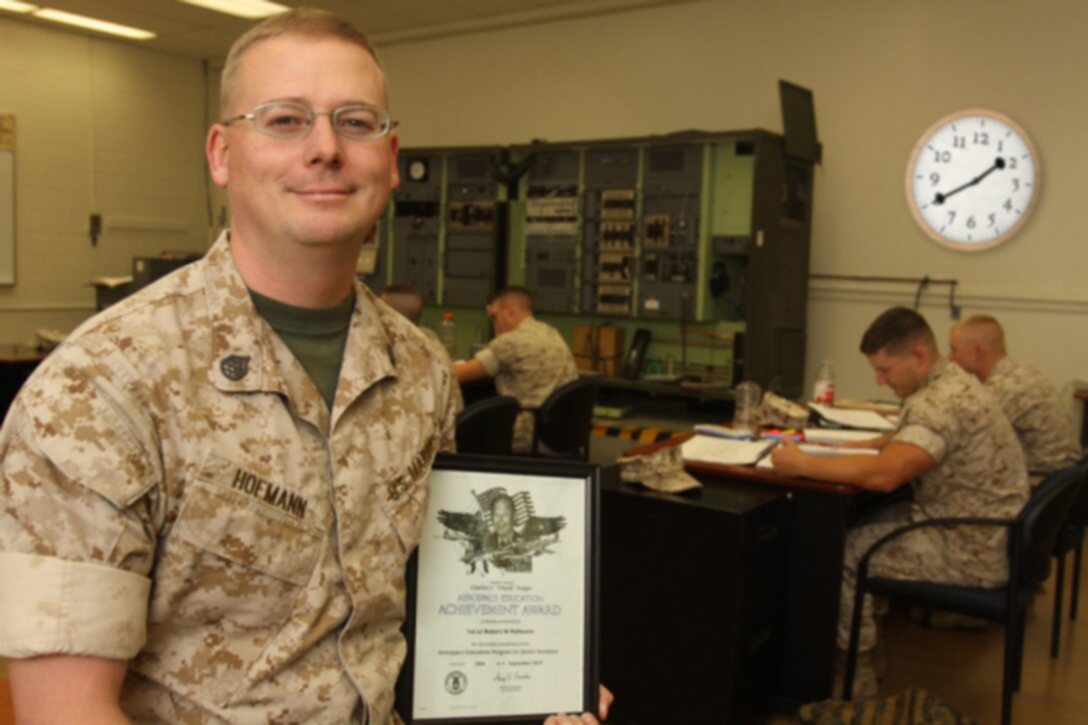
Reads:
{"hour": 1, "minute": 40}
